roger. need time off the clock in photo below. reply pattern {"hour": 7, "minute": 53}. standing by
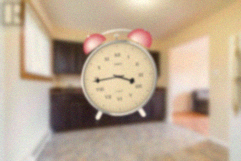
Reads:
{"hour": 3, "minute": 44}
